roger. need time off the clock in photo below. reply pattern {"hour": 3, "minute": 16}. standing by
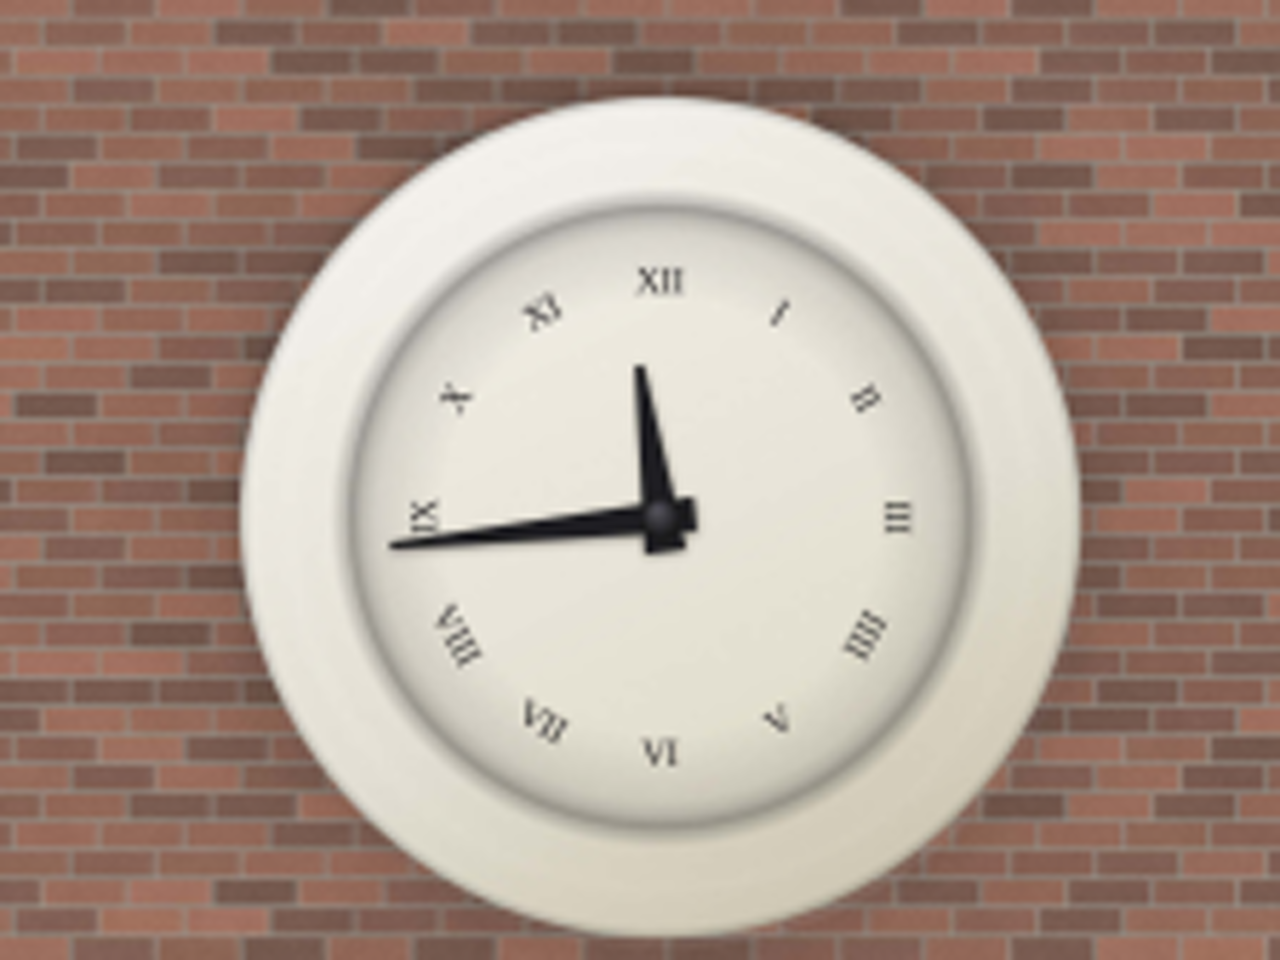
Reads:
{"hour": 11, "minute": 44}
